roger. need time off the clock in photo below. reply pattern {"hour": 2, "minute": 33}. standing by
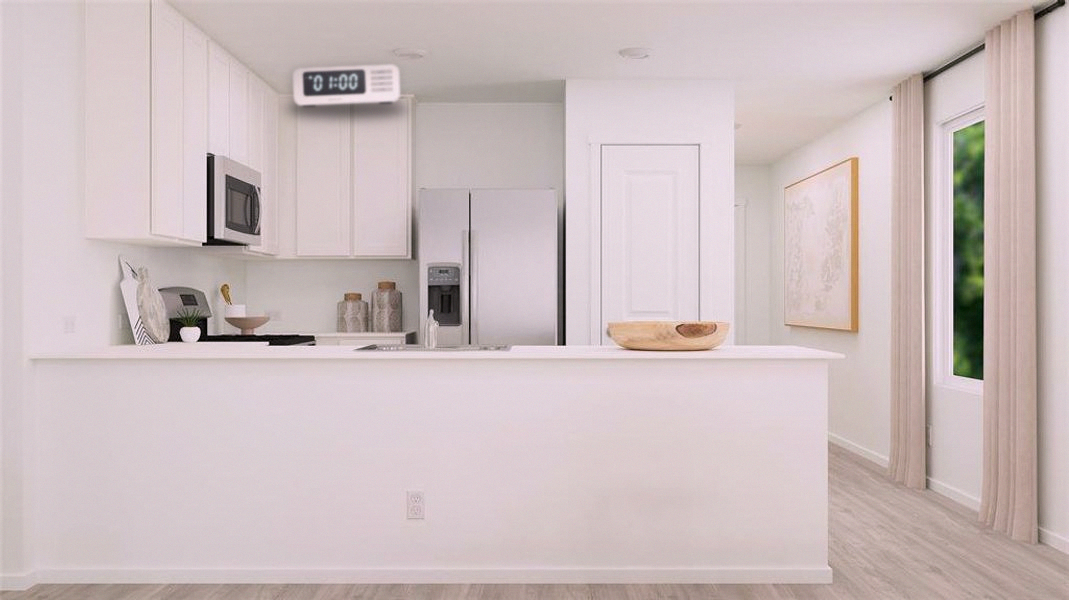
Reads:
{"hour": 1, "minute": 0}
